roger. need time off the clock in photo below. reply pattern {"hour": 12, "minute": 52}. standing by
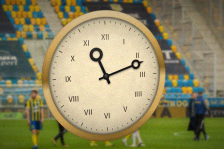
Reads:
{"hour": 11, "minute": 12}
